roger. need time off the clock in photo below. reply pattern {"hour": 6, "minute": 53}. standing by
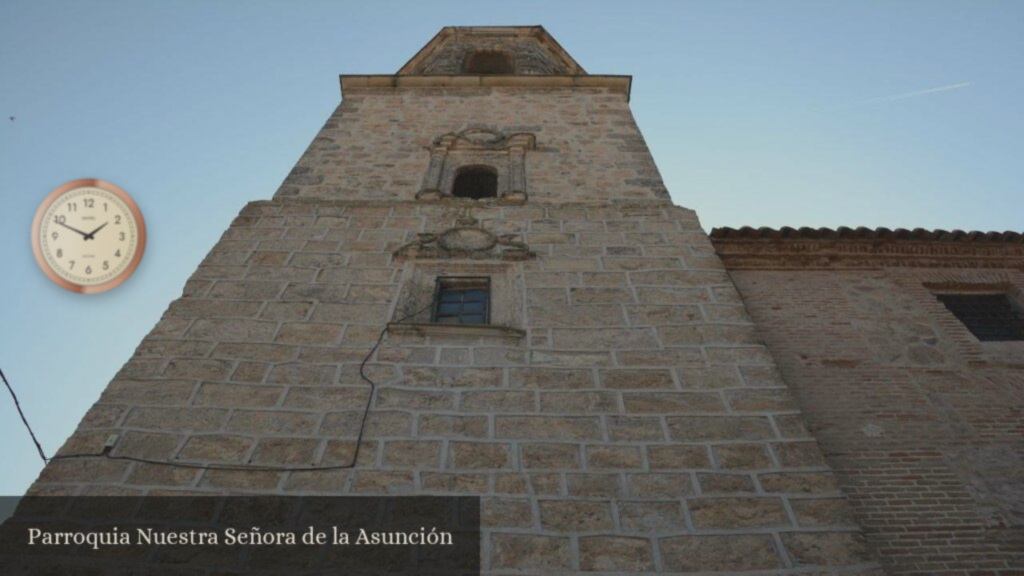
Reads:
{"hour": 1, "minute": 49}
